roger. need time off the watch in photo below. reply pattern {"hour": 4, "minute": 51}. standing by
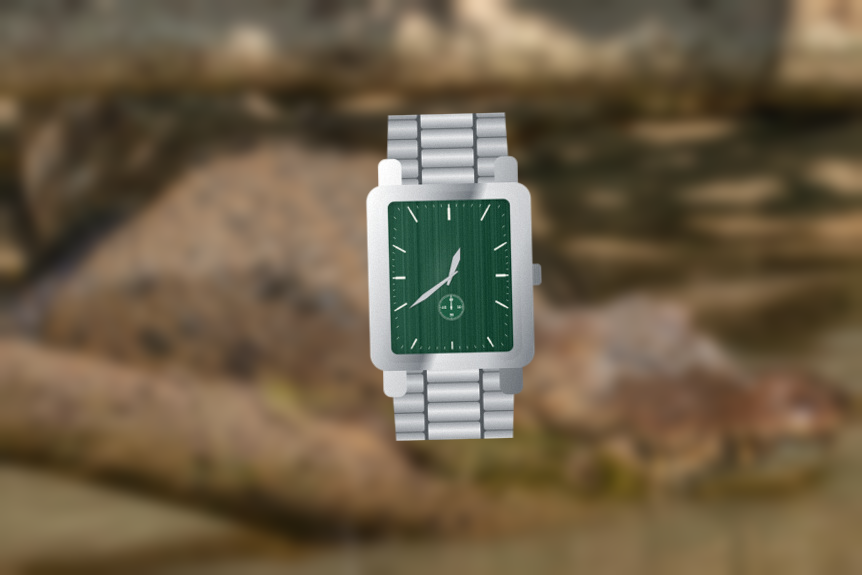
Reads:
{"hour": 12, "minute": 39}
